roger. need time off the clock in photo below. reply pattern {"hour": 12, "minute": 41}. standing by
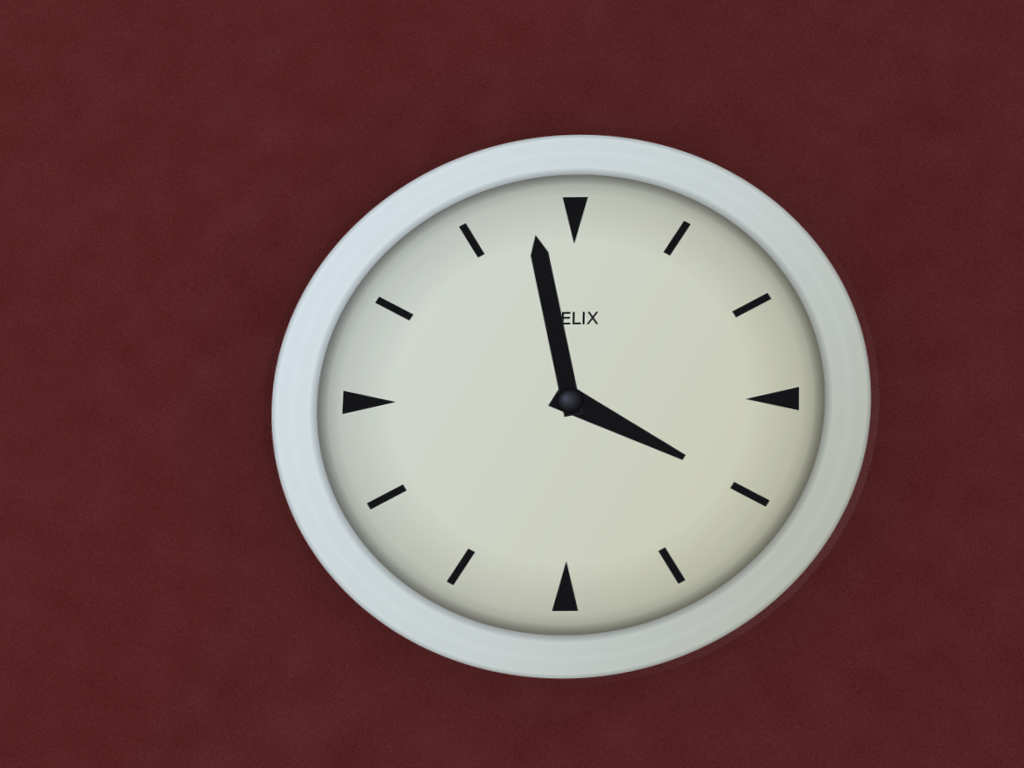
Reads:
{"hour": 3, "minute": 58}
